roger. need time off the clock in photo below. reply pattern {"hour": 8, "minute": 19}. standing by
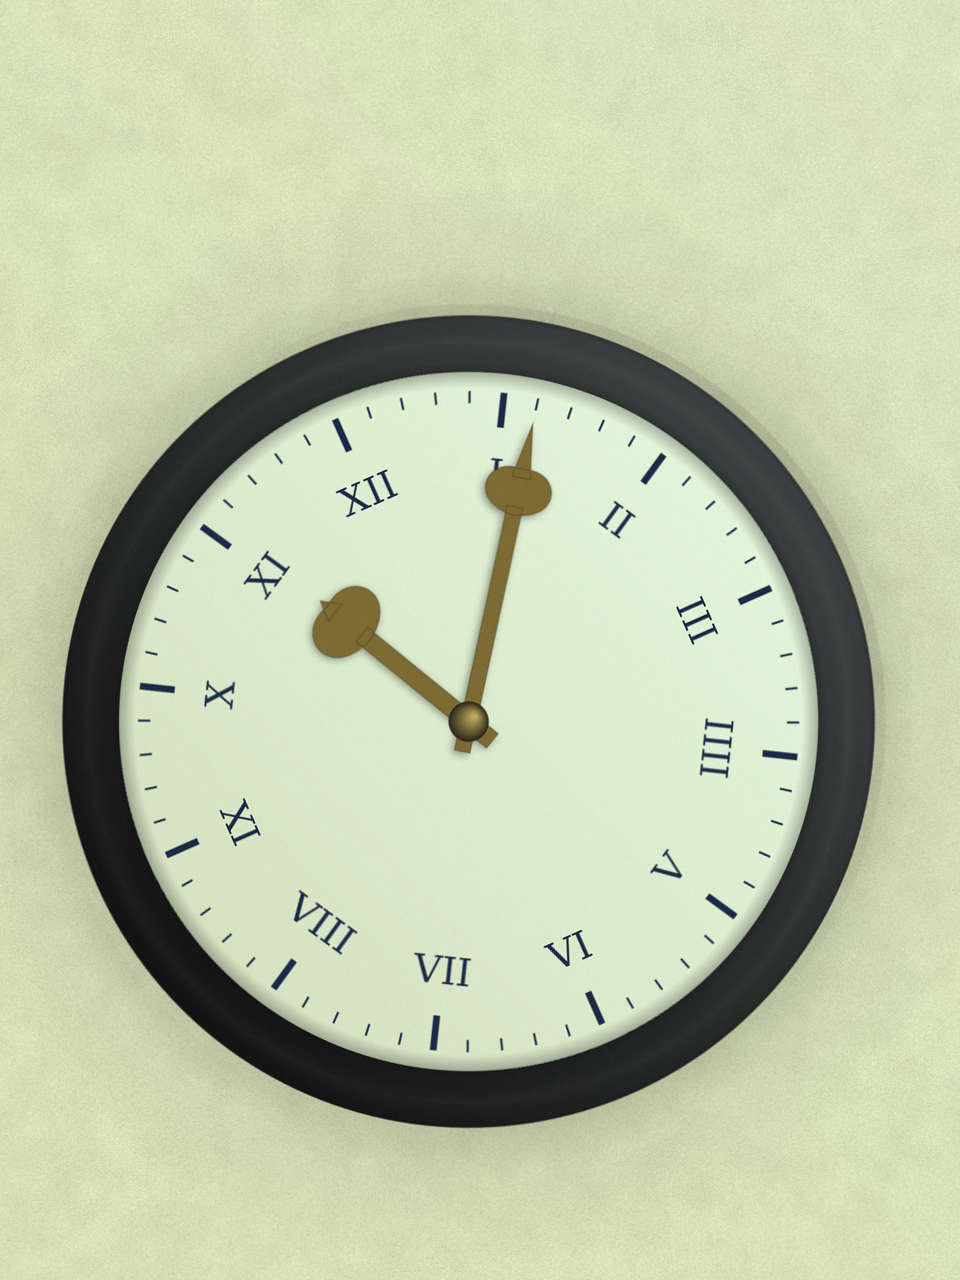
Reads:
{"hour": 11, "minute": 6}
